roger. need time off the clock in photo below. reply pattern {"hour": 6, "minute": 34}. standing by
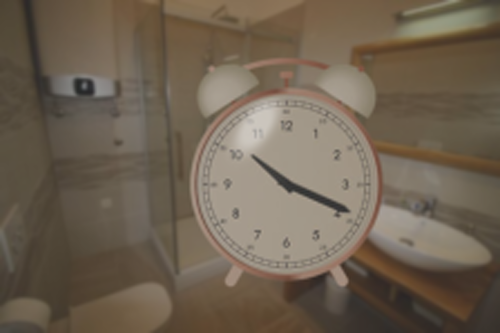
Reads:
{"hour": 10, "minute": 19}
